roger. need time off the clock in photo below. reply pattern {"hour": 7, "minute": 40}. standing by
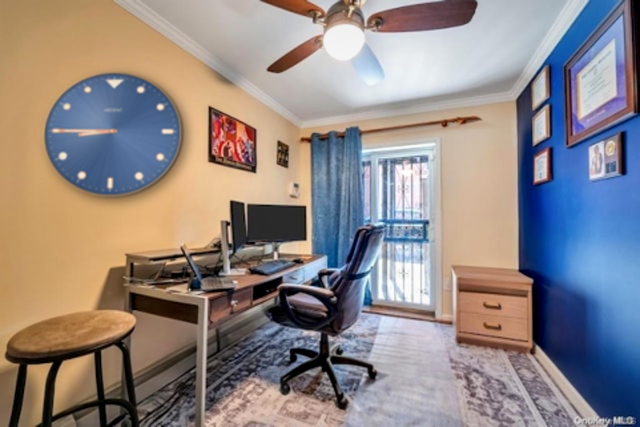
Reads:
{"hour": 8, "minute": 45}
